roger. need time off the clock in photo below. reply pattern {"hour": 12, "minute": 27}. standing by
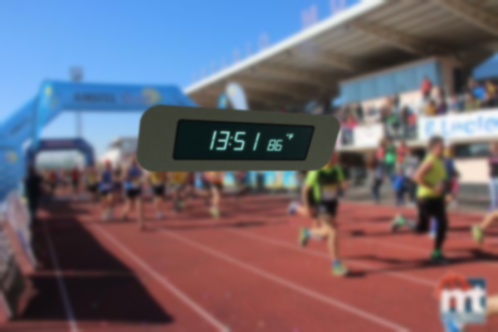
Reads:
{"hour": 13, "minute": 51}
